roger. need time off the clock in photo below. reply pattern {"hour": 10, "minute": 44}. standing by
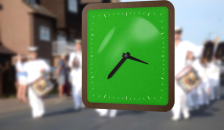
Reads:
{"hour": 3, "minute": 37}
